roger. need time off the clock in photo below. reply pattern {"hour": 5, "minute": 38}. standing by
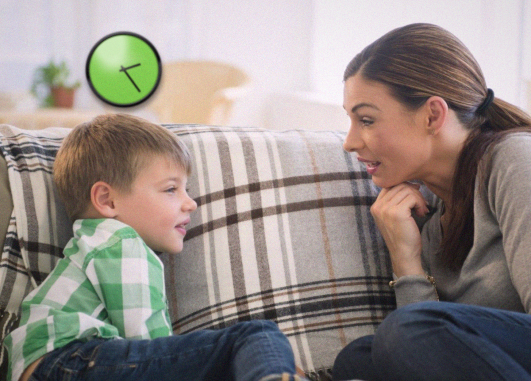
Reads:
{"hour": 2, "minute": 24}
